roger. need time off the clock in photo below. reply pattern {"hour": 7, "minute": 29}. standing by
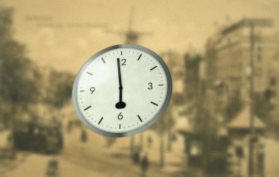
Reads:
{"hour": 5, "minute": 59}
